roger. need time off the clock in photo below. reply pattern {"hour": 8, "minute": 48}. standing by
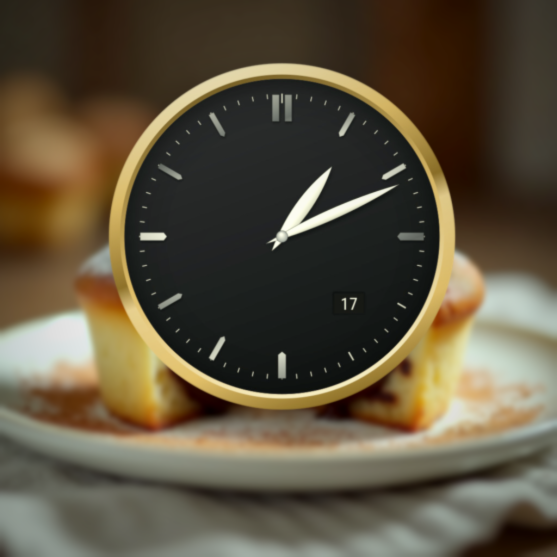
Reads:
{"hour": 1, "minute": 11}
